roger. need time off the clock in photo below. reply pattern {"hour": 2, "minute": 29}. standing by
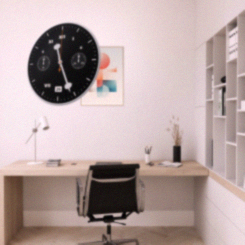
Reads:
{"hour": 11, "minute": 26}
